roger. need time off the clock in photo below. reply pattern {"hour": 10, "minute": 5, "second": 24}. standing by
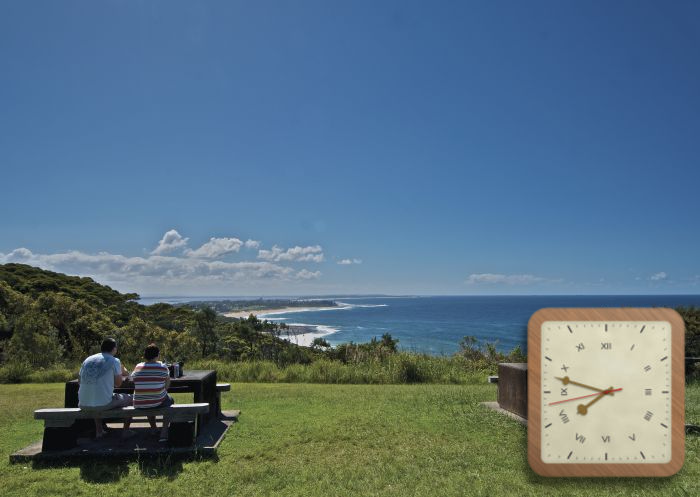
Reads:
{"hour": 7, "minute": 47, "second": 43}
